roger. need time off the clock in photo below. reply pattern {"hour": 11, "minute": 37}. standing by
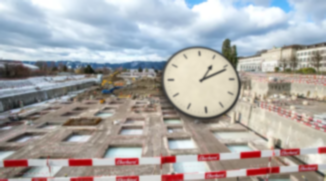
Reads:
{"hour": 1, "minute": 11}
